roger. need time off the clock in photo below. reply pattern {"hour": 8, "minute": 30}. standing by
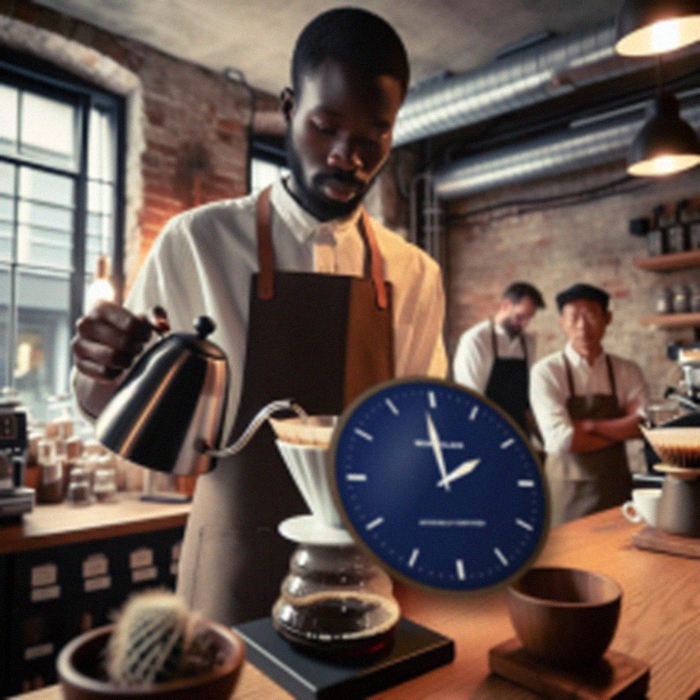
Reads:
{"hour": 1, "minute": 59}
